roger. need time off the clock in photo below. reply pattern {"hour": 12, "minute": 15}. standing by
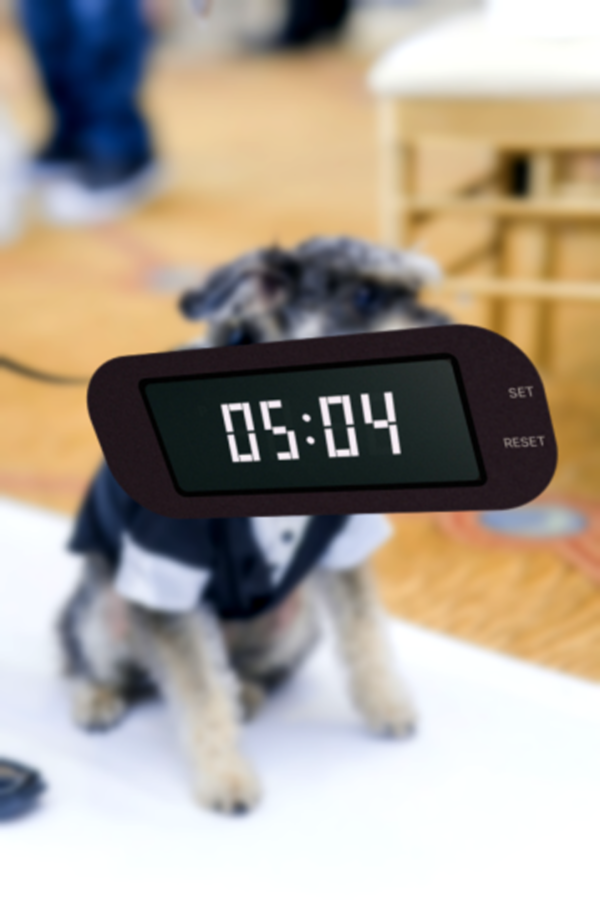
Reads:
{"hour": 5, "minute": 4}
